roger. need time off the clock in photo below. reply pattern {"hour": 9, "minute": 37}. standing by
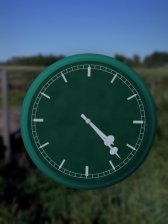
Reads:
{"hour": 4, "minute": 23}
